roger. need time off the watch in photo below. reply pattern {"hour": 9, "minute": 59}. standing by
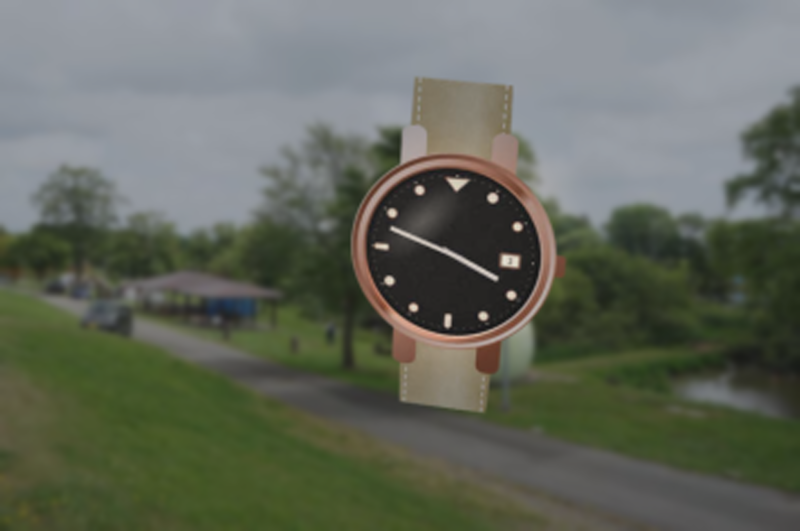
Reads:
{"hour": 3, "minute": 48}
